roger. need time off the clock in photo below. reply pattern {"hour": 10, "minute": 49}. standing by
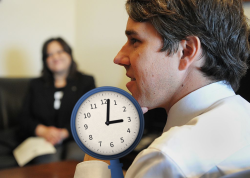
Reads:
{"hour": 3, "minute": 2}
